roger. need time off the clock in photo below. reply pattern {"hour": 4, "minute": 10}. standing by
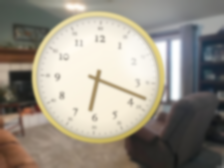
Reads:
{"hour": 6, "minute": 18}
